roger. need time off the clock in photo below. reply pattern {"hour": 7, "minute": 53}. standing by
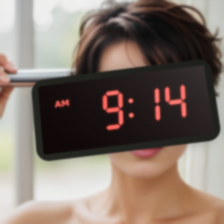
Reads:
{"hour": 9, "minute": 14}
